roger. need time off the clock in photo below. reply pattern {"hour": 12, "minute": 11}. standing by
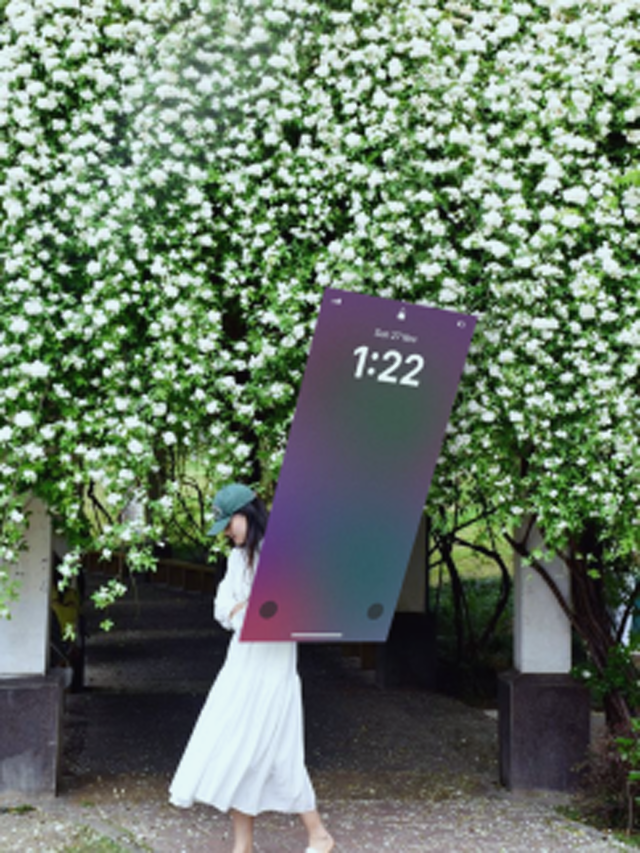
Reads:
{"hour": 1, "minute": 22}
